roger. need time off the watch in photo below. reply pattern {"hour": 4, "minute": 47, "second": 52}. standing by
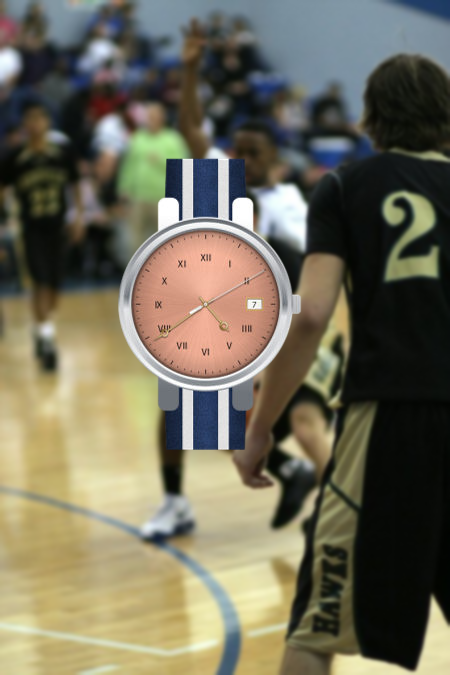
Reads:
{"hour": 4, "minute": 39, "second": 10}
